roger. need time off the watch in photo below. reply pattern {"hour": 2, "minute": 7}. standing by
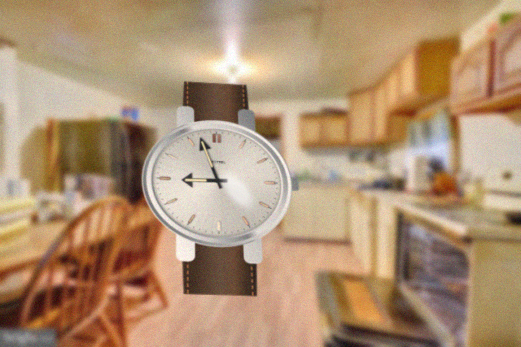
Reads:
{"hour": 8, "minute": 57}
